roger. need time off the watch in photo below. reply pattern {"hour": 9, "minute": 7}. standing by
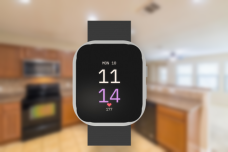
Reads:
{"hour": 11, "minute": 14}
